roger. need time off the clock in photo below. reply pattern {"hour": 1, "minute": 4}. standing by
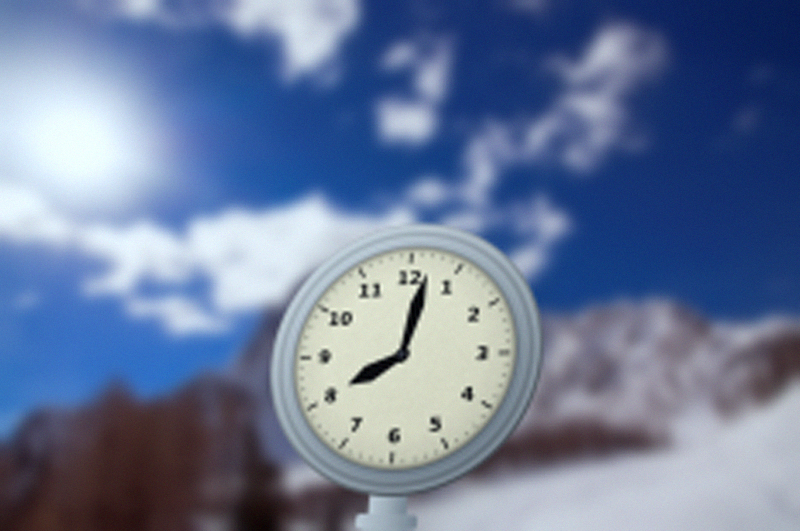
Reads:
{"hour": 8, "minute": 2}
